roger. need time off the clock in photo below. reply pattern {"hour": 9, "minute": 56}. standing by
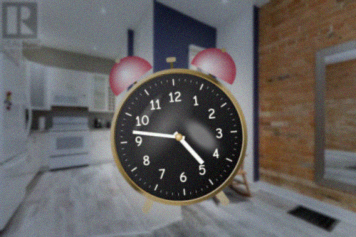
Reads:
{"hour": 4, "minute": 47}
